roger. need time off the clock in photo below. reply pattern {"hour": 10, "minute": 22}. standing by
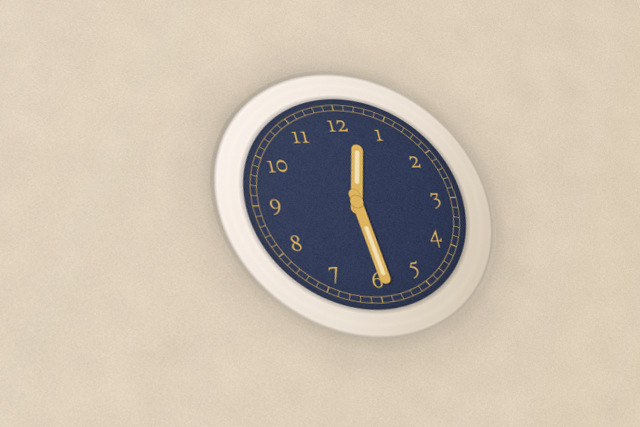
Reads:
{"hour": 12, "minute": 29}
